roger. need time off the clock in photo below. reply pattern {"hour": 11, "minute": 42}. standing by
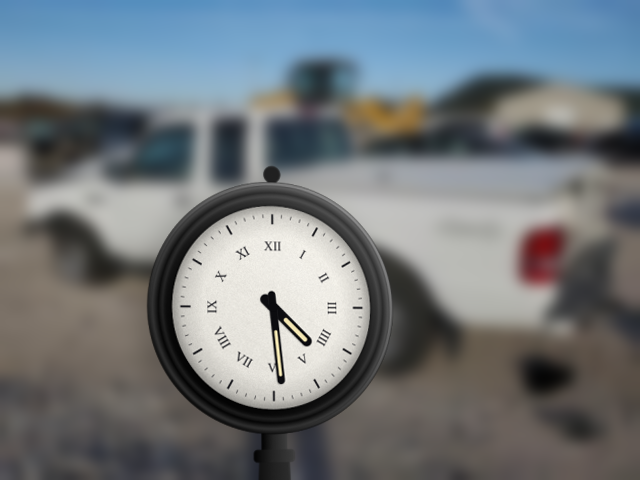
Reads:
{"hour": 4, "minute": 29}
